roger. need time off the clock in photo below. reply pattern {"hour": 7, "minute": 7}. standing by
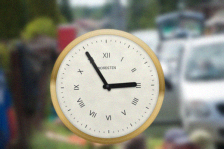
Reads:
{"hour": 2, "minute": 55}
